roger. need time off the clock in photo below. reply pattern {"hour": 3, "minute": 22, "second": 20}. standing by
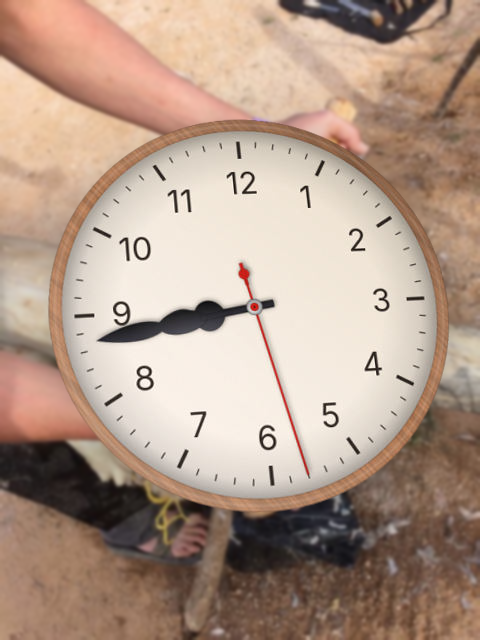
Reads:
{"hour": 8, "minute": 43, "second": 28}
